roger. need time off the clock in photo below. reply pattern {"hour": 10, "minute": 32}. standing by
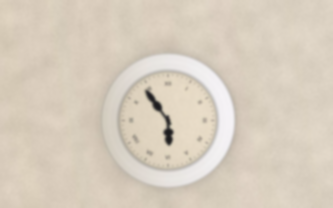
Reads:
{"hour": 5, "minute": 54}
